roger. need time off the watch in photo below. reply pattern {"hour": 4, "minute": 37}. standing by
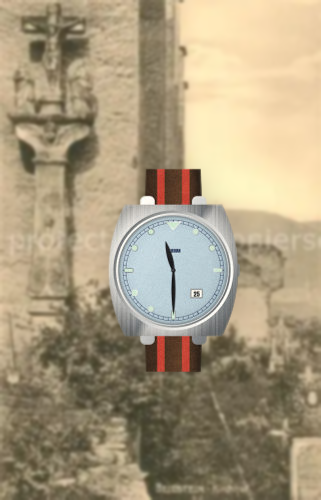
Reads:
{"hour": 11, "minute": 30}
